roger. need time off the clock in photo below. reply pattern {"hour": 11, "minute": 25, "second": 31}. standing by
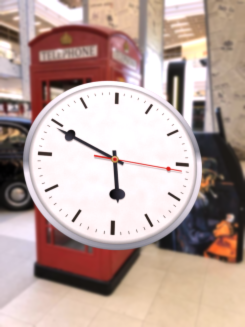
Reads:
{"hour": 5, "minute": 49, "second": 16}
